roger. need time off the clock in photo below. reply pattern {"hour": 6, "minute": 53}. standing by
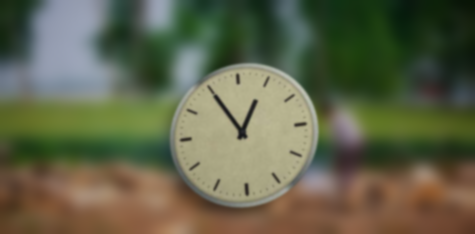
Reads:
{"hour": 12, "minute": 55}
